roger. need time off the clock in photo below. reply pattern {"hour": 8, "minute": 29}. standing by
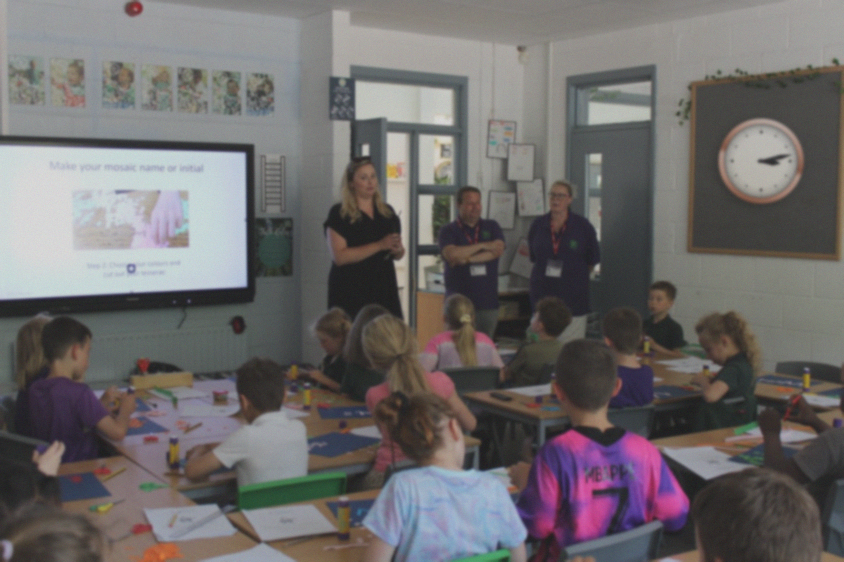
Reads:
{"hour": 3, "minute": 13}
